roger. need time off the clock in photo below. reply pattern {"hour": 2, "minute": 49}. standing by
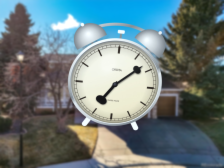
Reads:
{"hour": 7, "minute": 8}
